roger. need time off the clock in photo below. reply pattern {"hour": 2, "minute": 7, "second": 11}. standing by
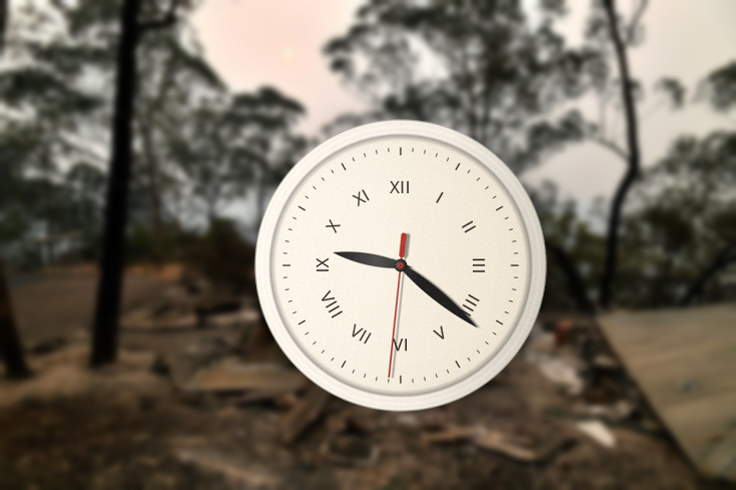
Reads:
{"hour": 9, "minute": 21, "second": 31}
